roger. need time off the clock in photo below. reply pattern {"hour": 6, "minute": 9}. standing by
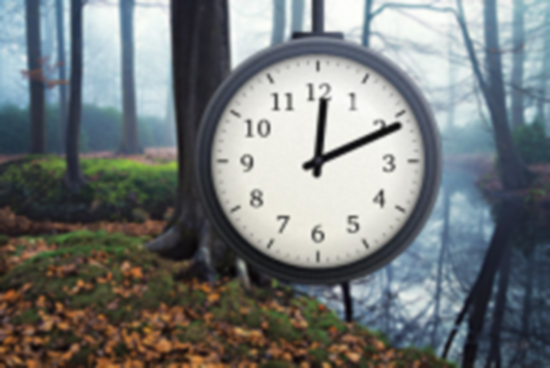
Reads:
{"hour": 12, "minute": 11}
